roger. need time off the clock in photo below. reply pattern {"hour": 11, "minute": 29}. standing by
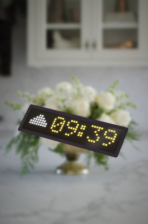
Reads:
{"hour": 9, "minute": 39}
